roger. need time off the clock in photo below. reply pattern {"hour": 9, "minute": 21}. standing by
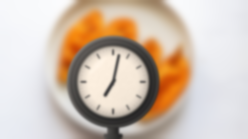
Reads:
{"hour": 7, "minute": 2}
